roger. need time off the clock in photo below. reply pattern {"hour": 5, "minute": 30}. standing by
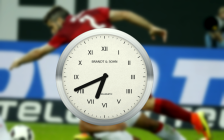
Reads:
{"hour": 6, "minute": 41}
